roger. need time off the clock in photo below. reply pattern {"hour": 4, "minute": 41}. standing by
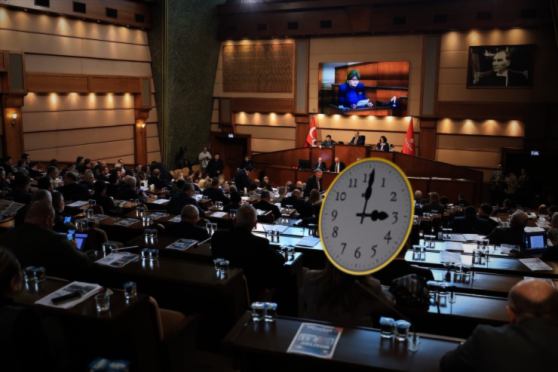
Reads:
{"hour": 3, "minute": 1}
